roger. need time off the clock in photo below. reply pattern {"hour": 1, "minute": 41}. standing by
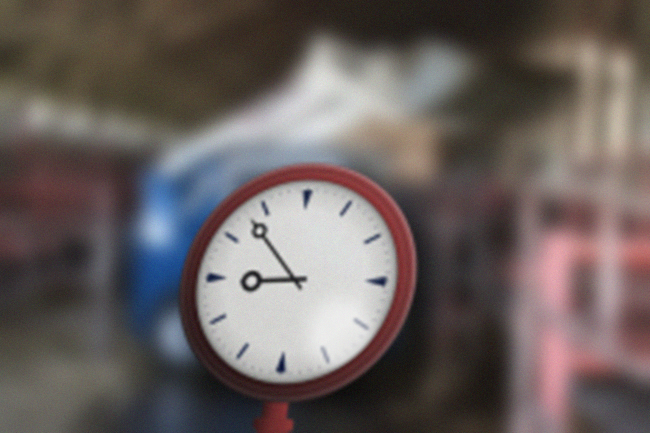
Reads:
{"hour": 8, "minute": 53}
